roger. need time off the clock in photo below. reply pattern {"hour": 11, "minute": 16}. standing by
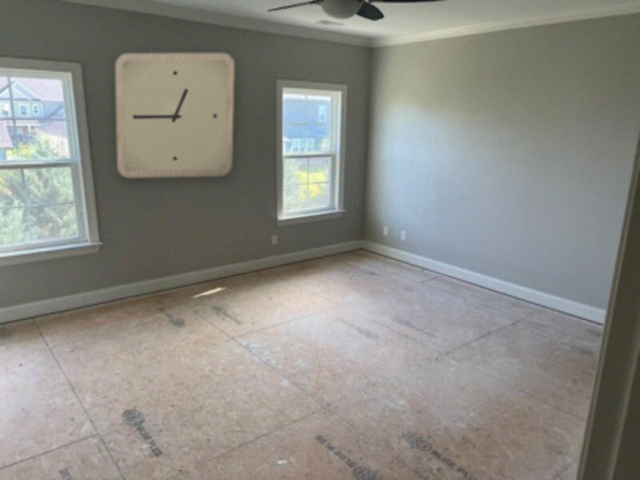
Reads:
{"hour": 12, "minute": 45}
